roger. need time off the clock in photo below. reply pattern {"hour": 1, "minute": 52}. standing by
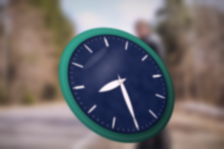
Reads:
{"hour": 8, "minute": 30}
